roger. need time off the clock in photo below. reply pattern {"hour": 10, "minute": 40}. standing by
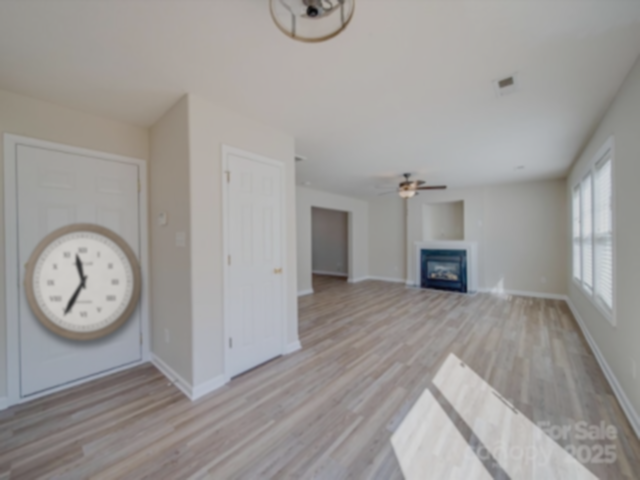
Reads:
{"hour": 11, "minute": 35}
